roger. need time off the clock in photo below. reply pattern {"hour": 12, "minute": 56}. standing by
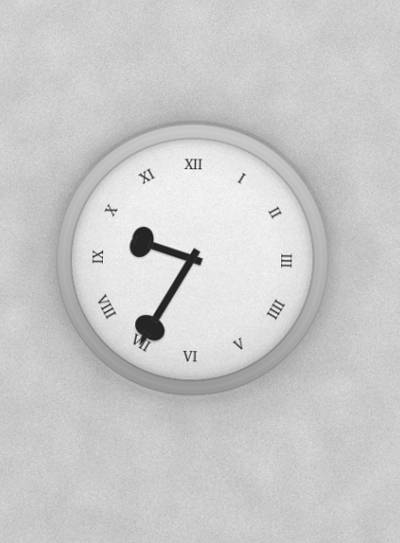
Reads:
{"hour": 9, "minute": 35}
